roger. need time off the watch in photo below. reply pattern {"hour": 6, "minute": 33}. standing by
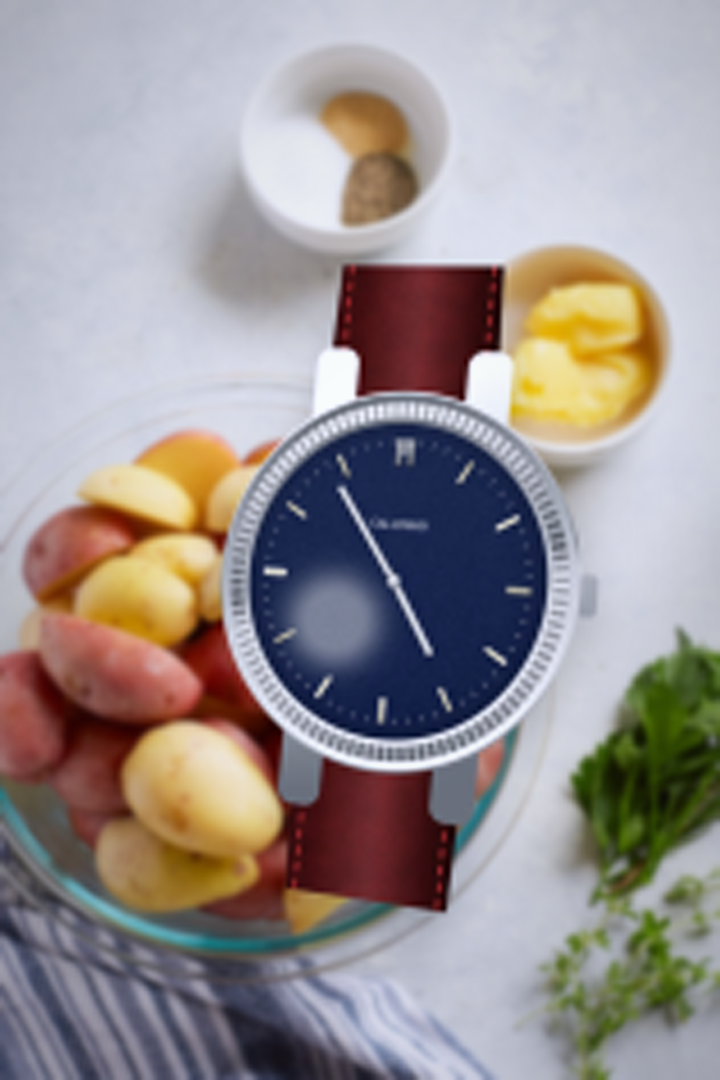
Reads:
{"hour": 4, "minute": 54}
